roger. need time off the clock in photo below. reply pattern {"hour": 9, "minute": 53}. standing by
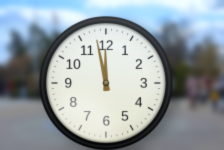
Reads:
{"hour": 11, "minute": 58}
